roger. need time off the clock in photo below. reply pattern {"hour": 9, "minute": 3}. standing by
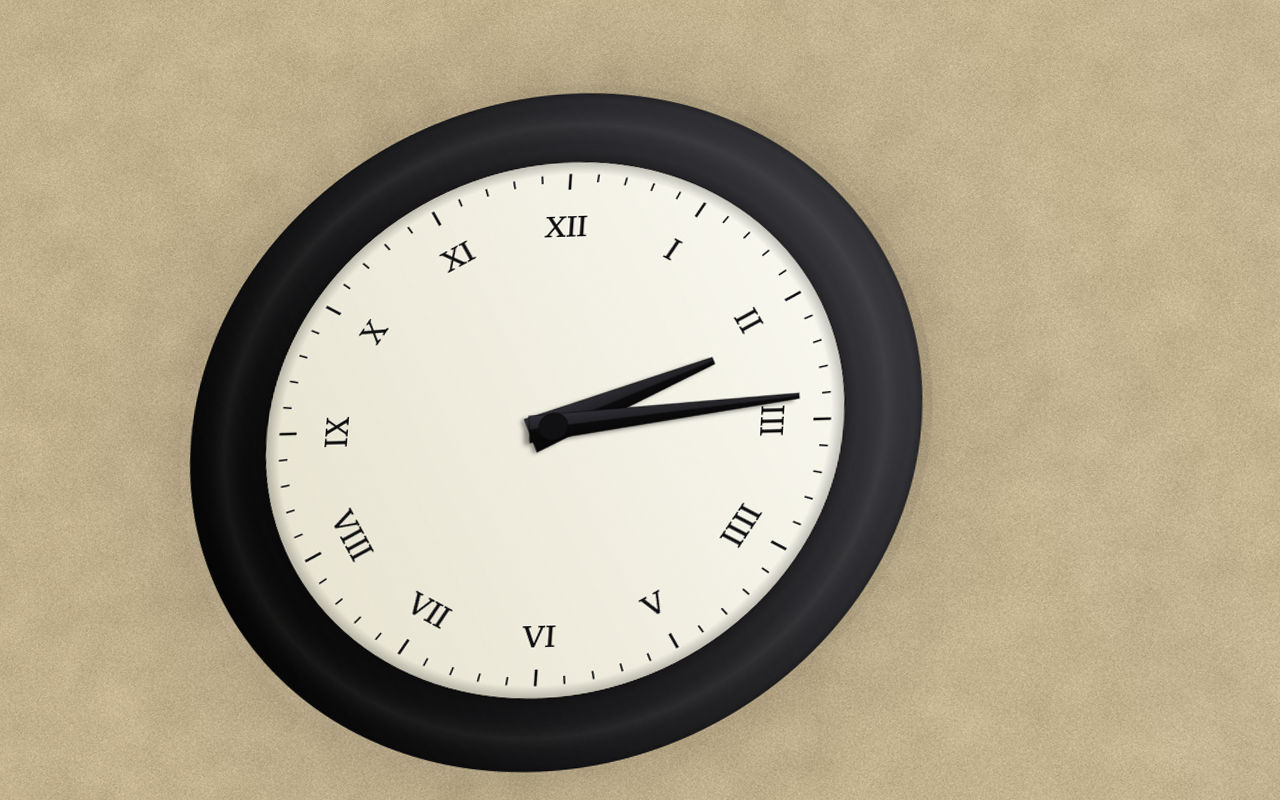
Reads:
{"hour": 2, "minute": 14}
